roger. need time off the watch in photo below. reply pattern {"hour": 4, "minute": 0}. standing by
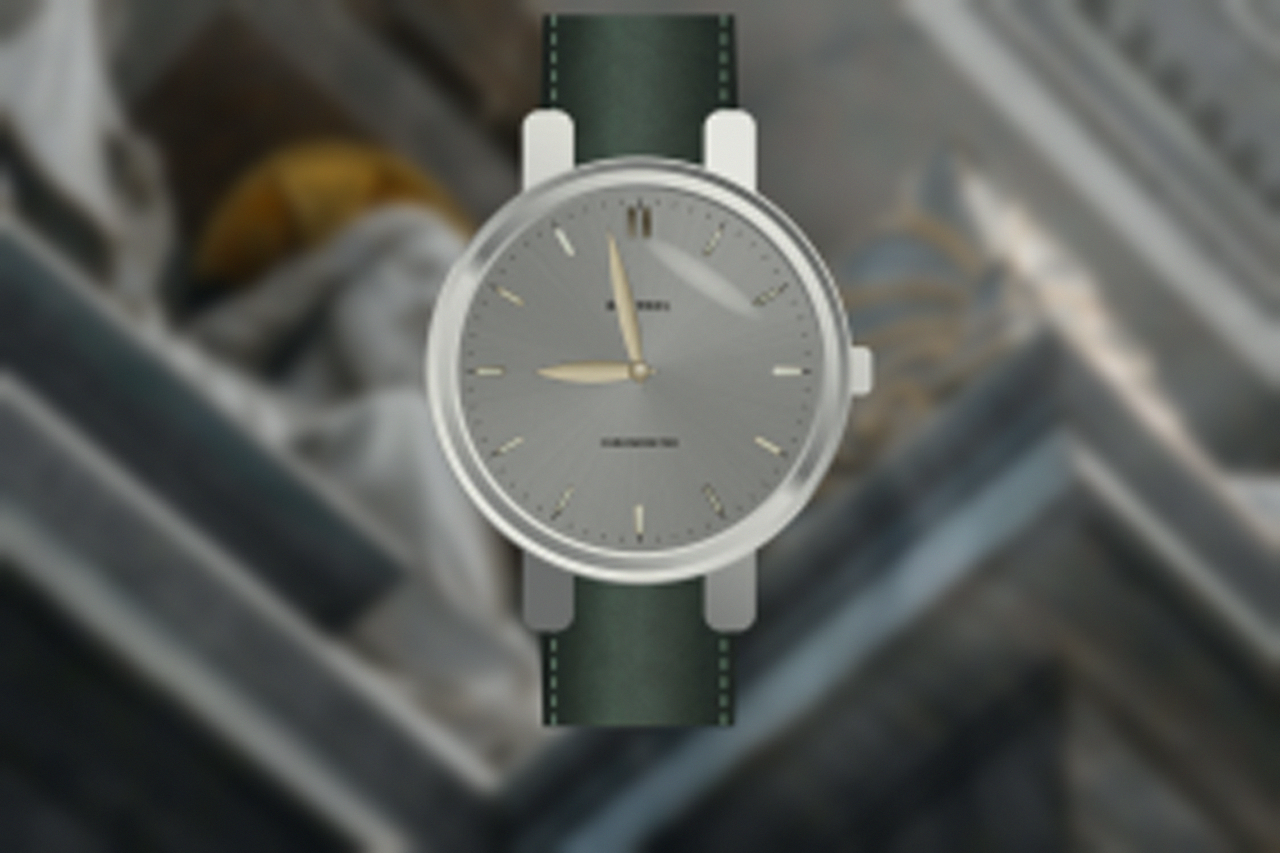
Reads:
{"hour": 8, "minute": 58}
